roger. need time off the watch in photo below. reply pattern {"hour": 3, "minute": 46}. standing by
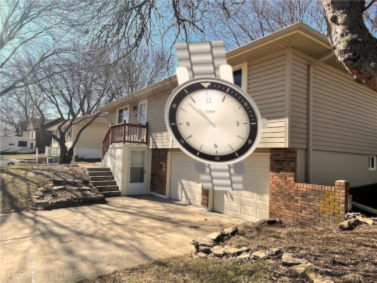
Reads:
{"hour": 10, "minute": 53}
